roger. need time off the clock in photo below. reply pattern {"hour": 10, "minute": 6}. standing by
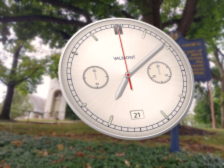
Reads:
{"hour": 7, "minute": 9}
